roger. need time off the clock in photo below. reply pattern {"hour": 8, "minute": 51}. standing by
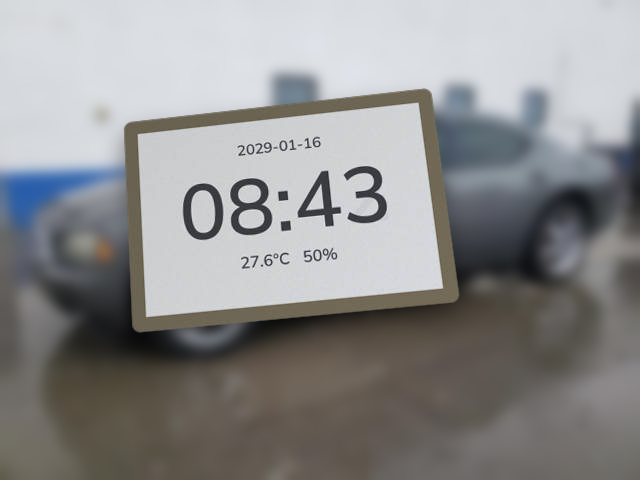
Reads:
{"hour": 8, "minute": 43}
